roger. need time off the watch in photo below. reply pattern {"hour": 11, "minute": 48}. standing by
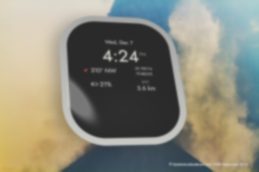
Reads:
{"hour": 4, "minute": 24}
